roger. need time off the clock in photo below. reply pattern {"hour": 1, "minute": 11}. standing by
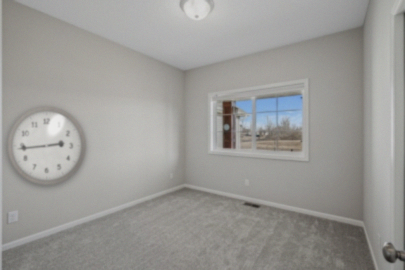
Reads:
{"hour": 2, "minute": 44}
